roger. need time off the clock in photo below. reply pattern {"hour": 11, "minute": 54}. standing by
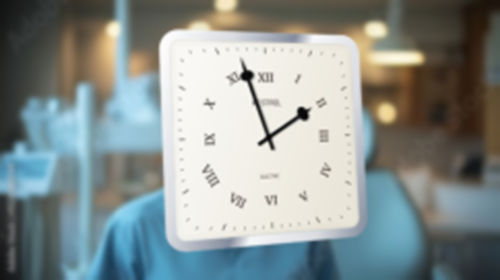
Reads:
{"hour": 1, "minute": 57}
